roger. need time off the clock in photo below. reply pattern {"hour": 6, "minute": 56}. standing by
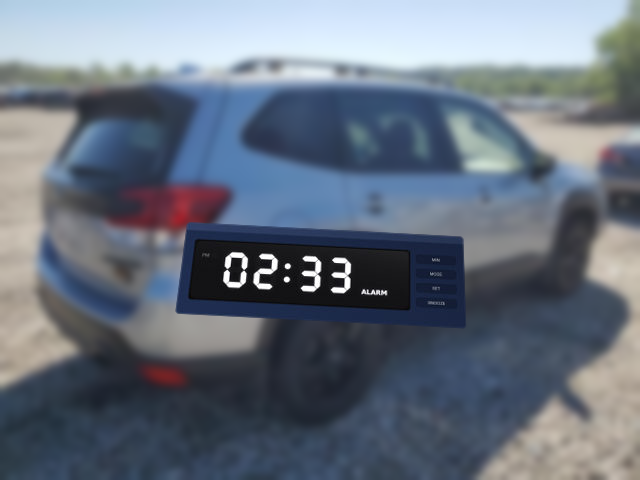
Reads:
{"hour": 2, "minute": 33}
